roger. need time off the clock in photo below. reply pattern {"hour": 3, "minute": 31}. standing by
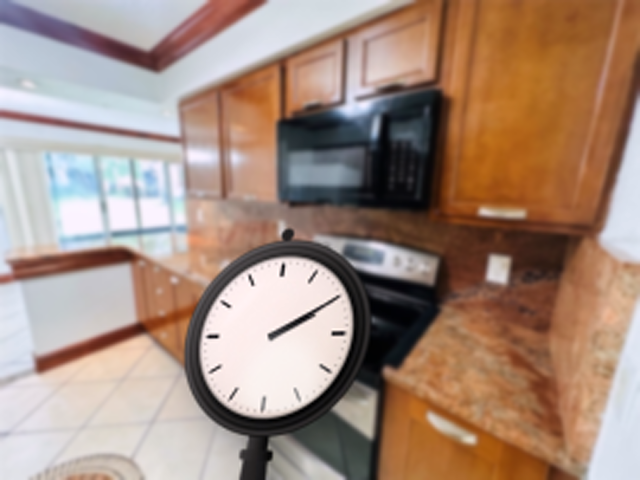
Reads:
{"hour": 2, "minute": 10}
